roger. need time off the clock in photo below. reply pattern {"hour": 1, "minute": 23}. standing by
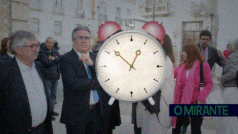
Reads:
{"hour": 12, "minute": 52}
